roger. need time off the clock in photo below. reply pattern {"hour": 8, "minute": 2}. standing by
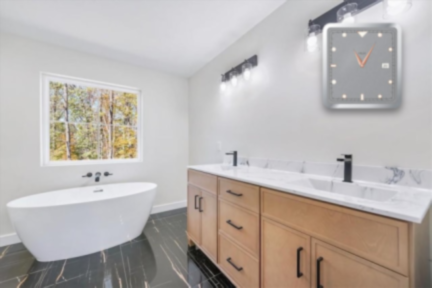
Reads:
{"hour": 11, "minute": 5}
